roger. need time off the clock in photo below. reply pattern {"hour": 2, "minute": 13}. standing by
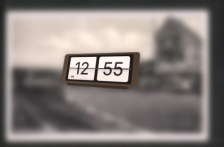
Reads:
{"hour": 12, "minute": 55}
